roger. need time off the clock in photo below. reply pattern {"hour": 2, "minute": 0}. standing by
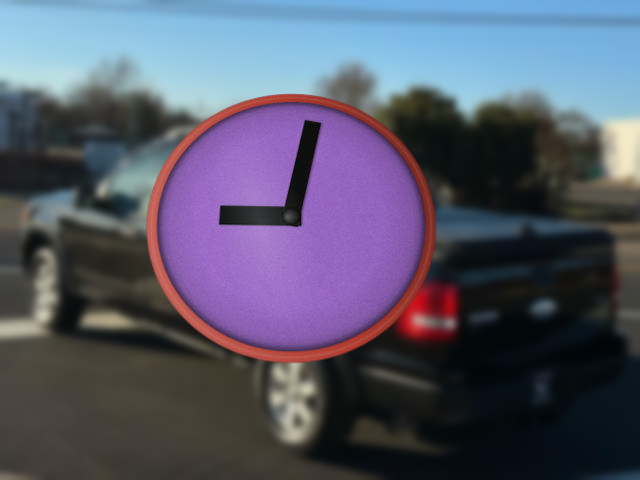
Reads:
{"hour": 9, "minute": 2}
